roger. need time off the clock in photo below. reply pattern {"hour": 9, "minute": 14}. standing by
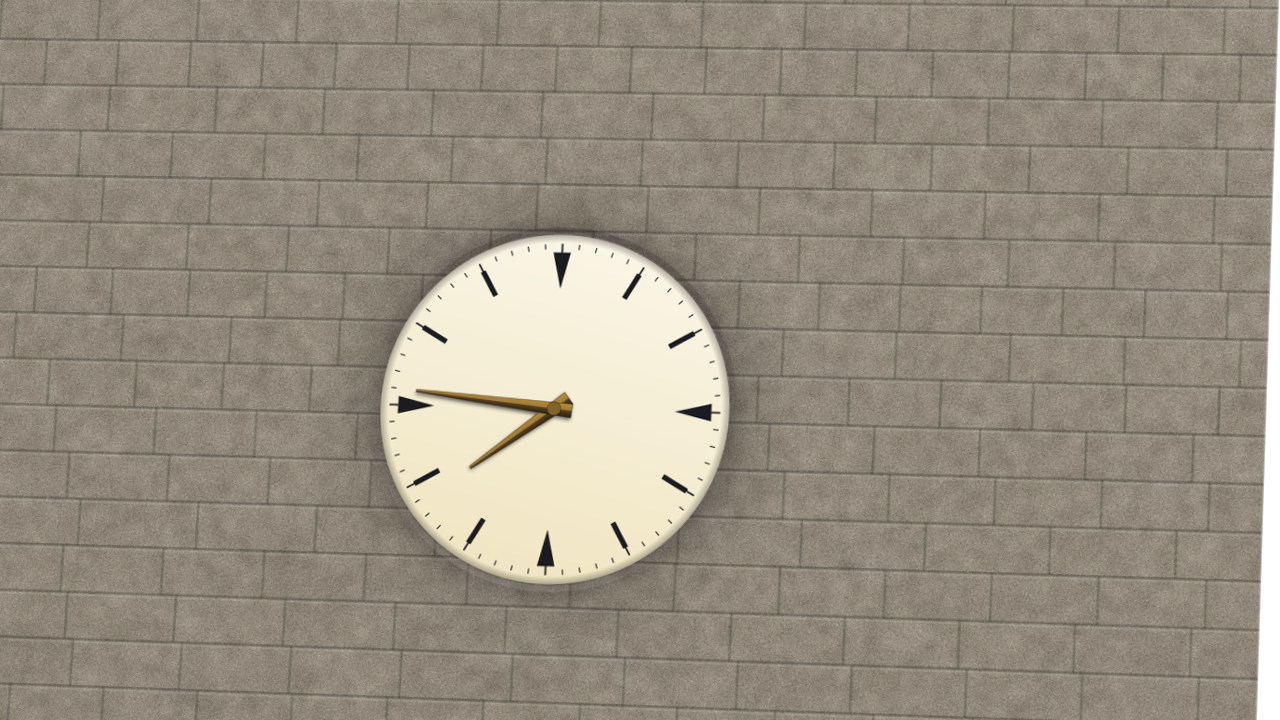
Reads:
{"hour": 7, "minute": 46}
